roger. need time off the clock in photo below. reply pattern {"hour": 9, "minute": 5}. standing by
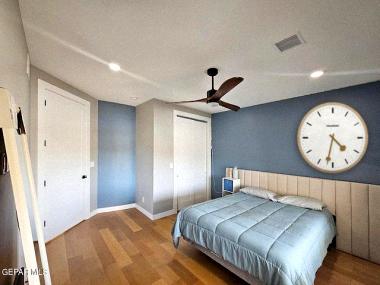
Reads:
{"hour": 4, "minute": 32}
